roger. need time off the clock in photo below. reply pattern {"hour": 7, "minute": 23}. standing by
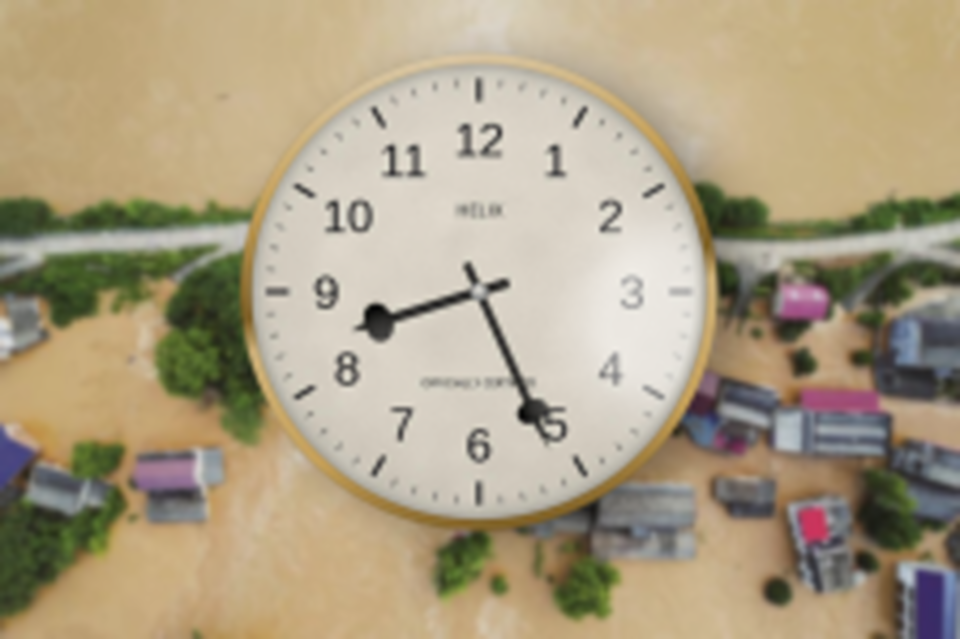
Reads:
{"hour": 8, "minute": 26}
